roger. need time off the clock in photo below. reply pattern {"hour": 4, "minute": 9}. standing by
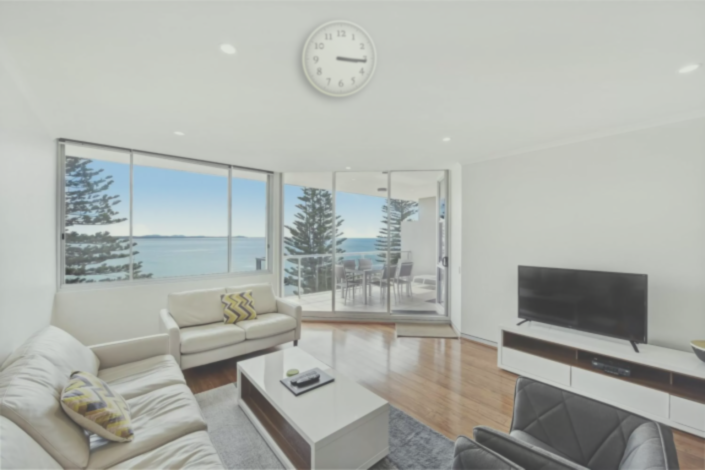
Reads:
{"hour": 3, "minute": 16}
